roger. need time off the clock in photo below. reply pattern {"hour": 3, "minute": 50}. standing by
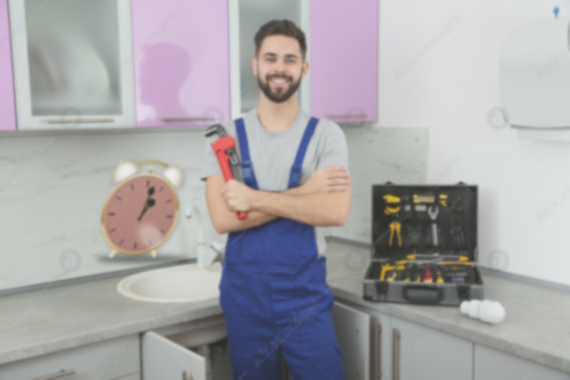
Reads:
{"hour": 1, "minute": 2}
